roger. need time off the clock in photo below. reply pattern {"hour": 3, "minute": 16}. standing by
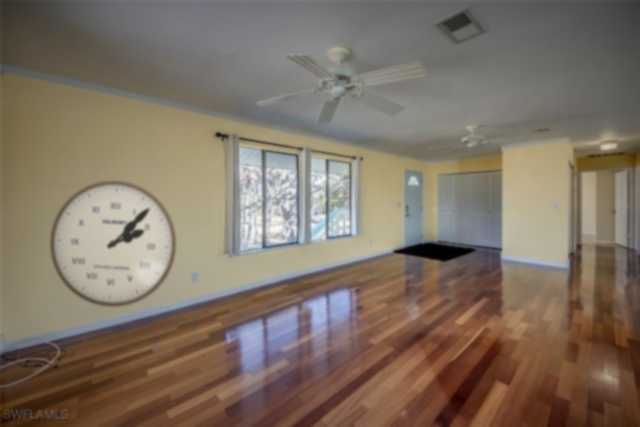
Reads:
{"hour": 2, "minute": 7}
